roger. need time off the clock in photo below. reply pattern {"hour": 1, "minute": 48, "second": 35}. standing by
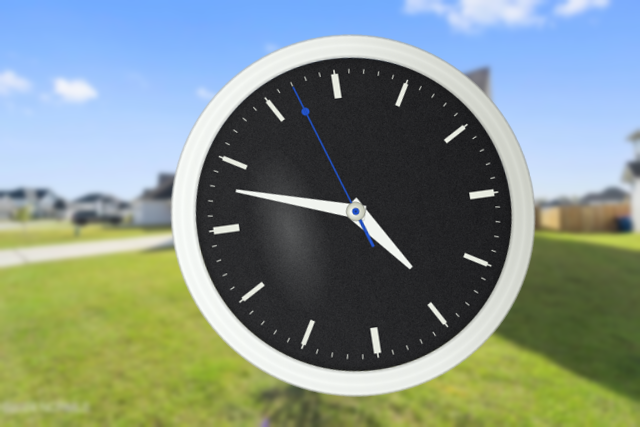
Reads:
{"hour": 4, "minute": 47, "second": 57}
